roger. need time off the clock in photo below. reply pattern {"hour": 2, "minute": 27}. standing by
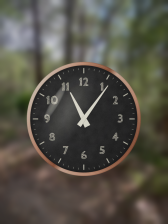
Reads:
{"hour": 11, "minute": 6}
